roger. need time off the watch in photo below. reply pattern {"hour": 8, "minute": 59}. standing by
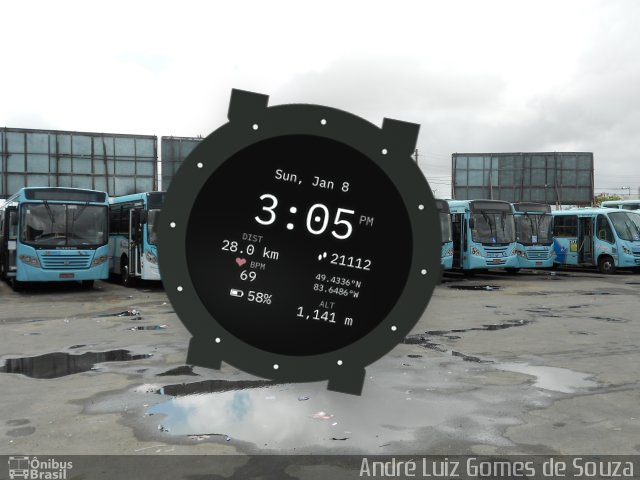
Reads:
{"hour": 3, "minute": 5}
